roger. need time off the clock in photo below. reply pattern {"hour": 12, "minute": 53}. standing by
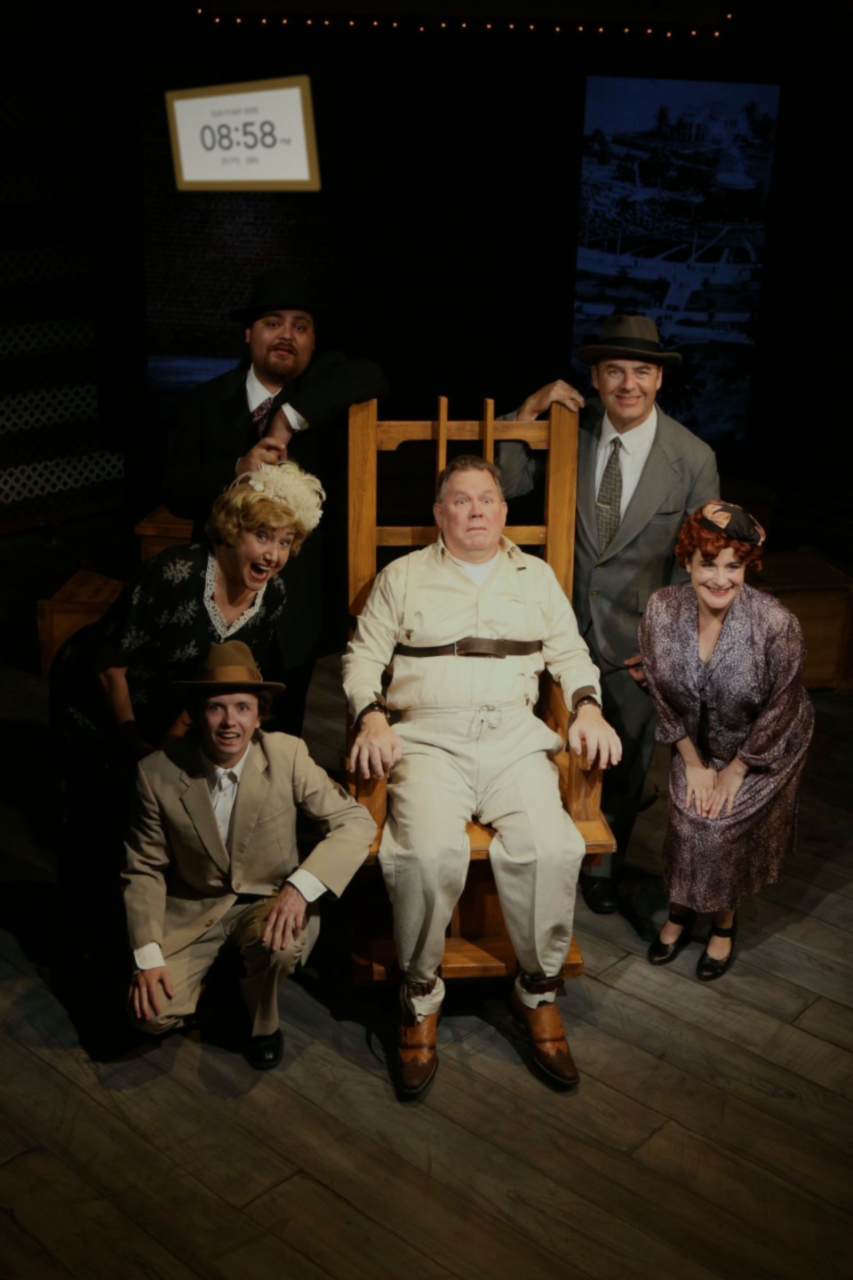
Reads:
{"hour": 8, "minute": 58}
